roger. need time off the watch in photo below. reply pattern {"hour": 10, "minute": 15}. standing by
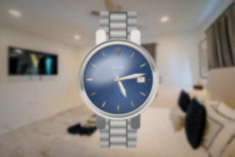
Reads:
{"hour": 5, "minute": 13}
